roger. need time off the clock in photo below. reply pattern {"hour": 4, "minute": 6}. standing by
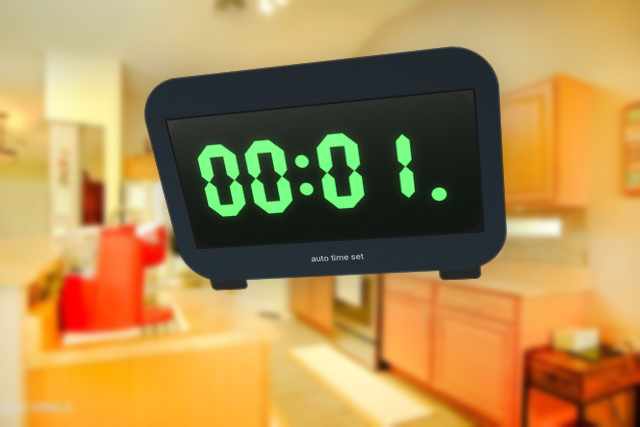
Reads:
{"hour": 0, "minute": 1}
